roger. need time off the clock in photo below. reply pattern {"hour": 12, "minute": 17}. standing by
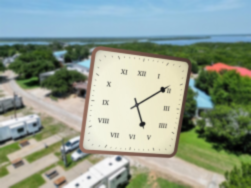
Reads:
{"hour": 5, "minute": 9}
